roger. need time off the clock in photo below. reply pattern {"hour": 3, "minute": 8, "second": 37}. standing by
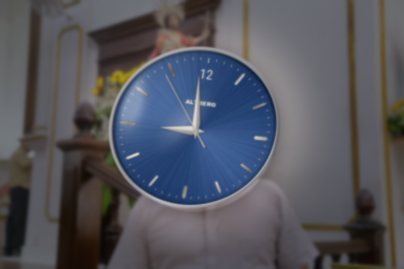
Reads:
{"hour": 8, "minute": 58, "second": 54}
